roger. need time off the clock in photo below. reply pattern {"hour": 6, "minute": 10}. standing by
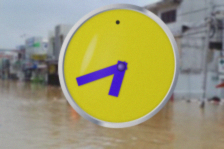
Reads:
{"hour": 6, "minute": 43}
